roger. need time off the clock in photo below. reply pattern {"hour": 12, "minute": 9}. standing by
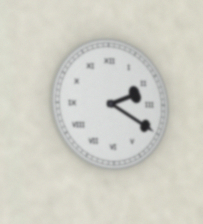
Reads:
{"hour": 2, "minute": 20}
